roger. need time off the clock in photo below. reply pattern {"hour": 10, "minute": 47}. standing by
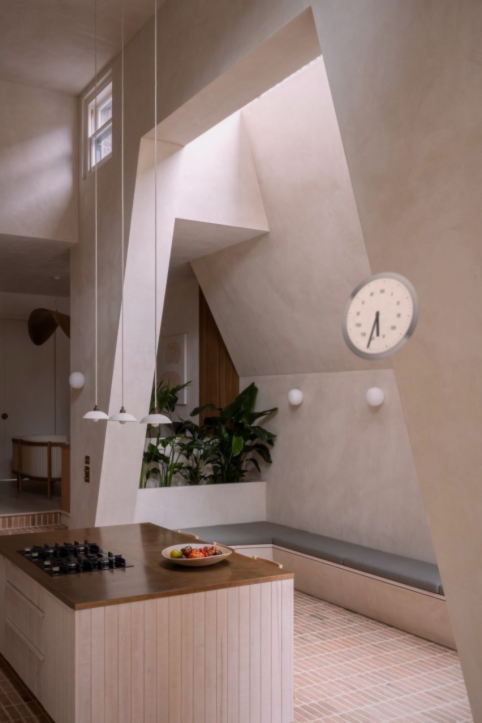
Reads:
{"hour": 5, "minute": 31}
